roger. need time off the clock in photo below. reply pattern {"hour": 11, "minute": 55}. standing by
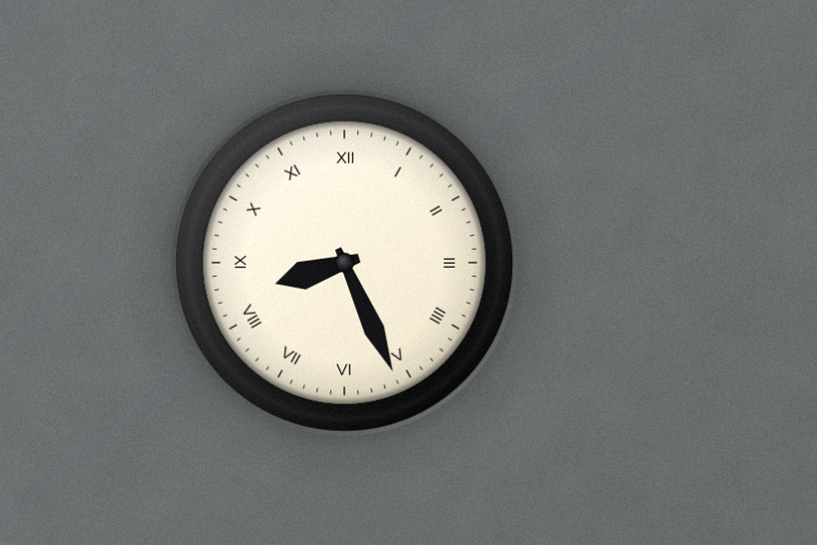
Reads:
{"hour": 8, "minute": 26}
